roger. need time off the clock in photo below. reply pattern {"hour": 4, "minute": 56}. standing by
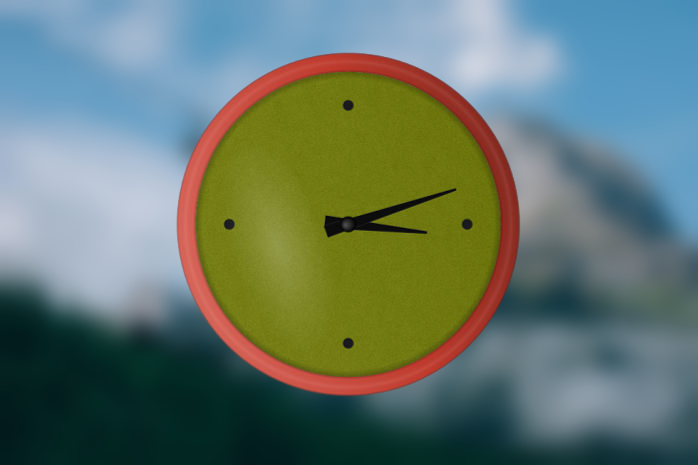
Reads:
{"hour": 3, "minute": 12}
